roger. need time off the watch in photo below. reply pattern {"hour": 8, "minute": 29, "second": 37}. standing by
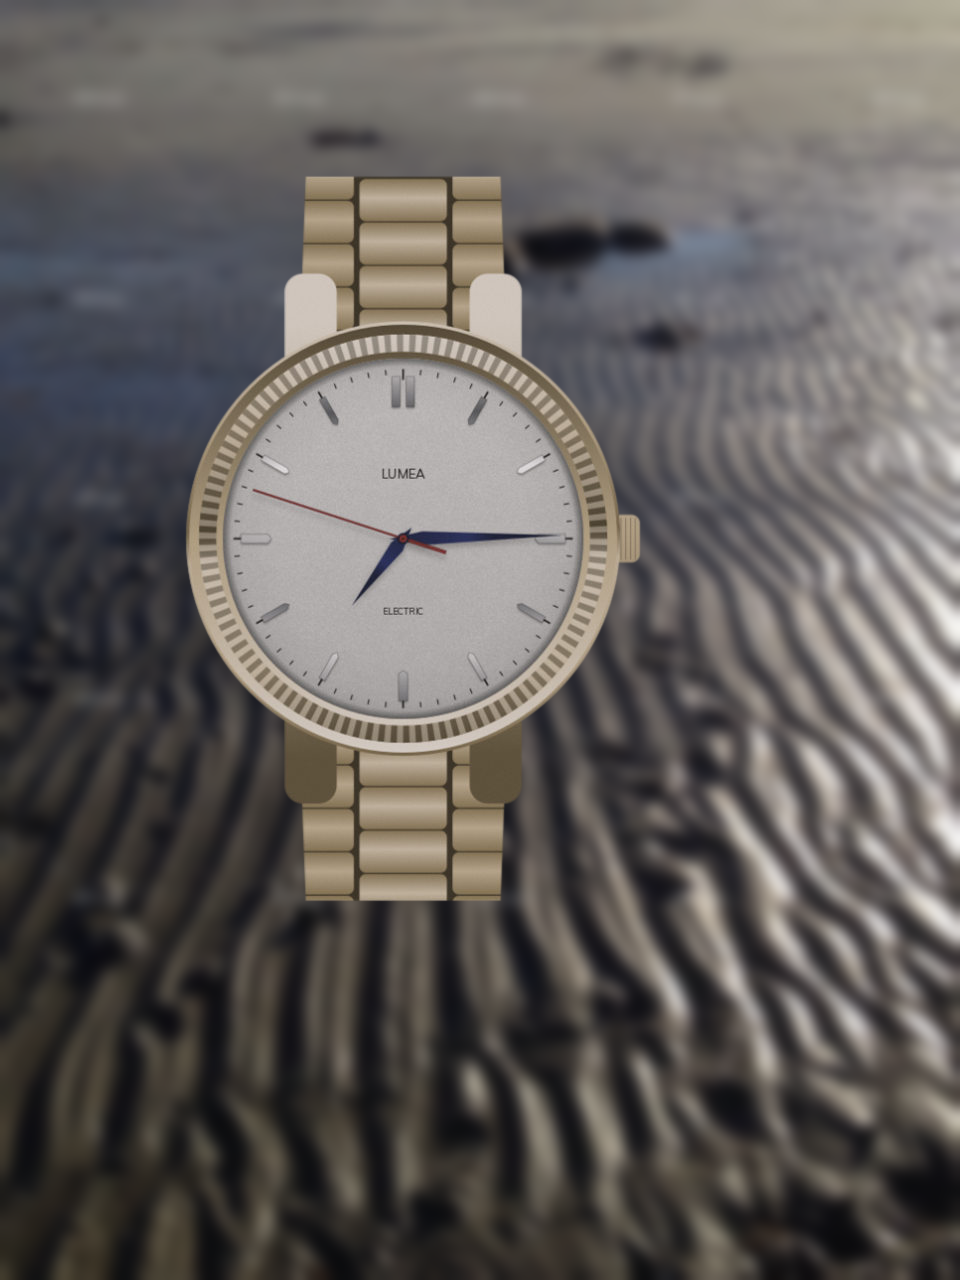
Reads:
{"hour": 7, "minute": 14, "second": 48}
